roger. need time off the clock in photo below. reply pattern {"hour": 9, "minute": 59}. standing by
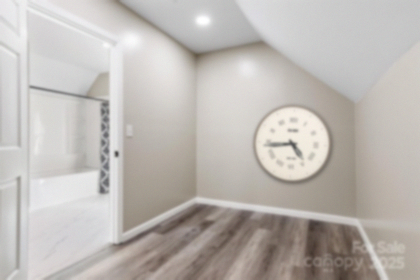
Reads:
{"hour": 4, "minute": 44}
